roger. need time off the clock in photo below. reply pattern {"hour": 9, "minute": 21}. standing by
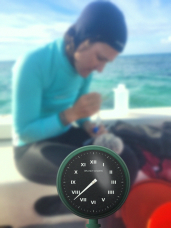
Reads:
{"hour": 7, "minute": 38}
